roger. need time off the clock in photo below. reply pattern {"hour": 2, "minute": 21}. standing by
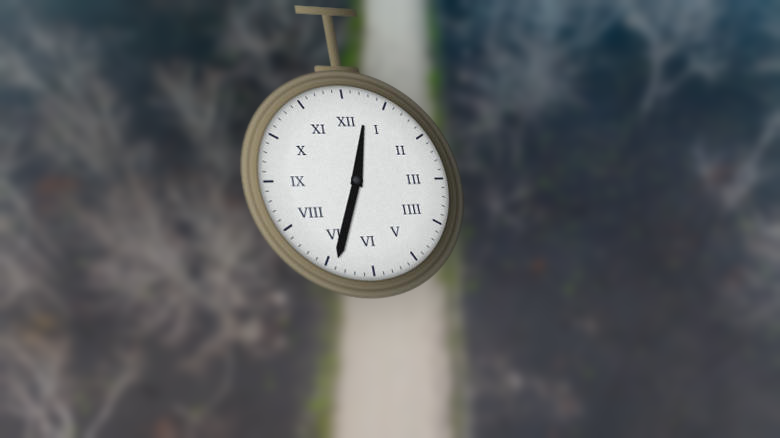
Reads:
{"hour": 12, "minute": 34}
